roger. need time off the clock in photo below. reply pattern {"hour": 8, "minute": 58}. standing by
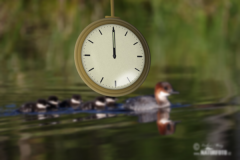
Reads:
{"hour": 12, "minute": 0}
